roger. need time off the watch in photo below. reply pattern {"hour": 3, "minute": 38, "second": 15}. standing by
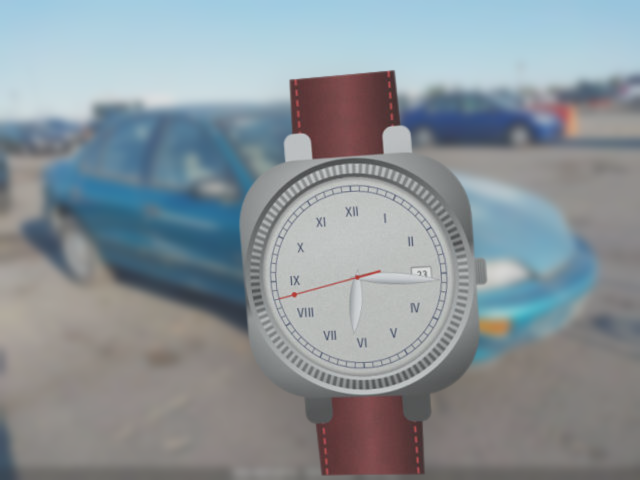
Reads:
{"hour": 6, "minute": 15, "second": 43}
